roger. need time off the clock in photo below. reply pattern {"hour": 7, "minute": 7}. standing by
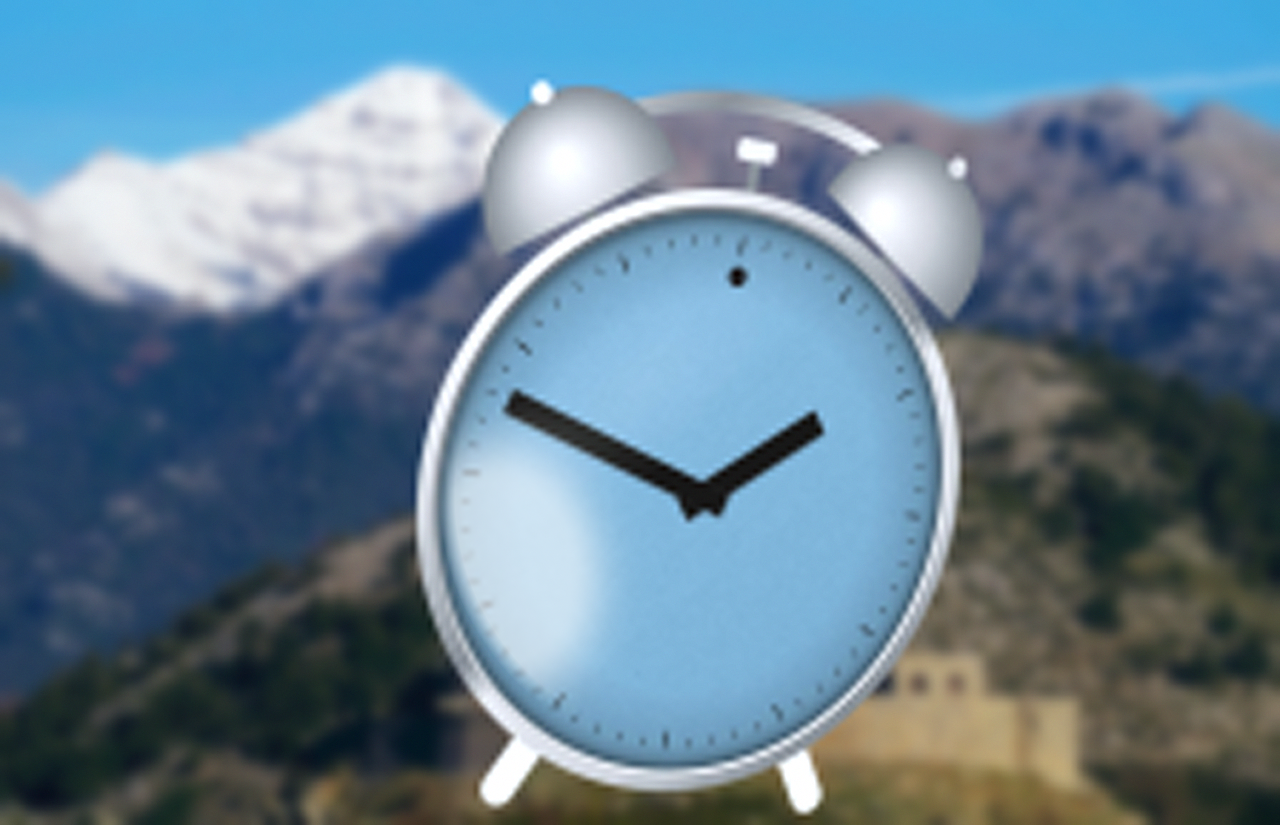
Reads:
{"hour": 1, "minute": 48}
